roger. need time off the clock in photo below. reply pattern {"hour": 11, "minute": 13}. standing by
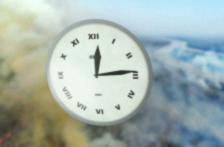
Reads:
{"hour": 12, "minute": 14}
